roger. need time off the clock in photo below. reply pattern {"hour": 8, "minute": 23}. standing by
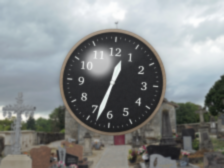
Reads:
{"hour": 12, "minute": 33}
